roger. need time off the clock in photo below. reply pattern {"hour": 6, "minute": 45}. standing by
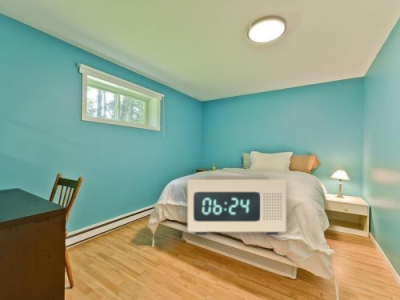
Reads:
{"hour": 6, "minute": 24}
